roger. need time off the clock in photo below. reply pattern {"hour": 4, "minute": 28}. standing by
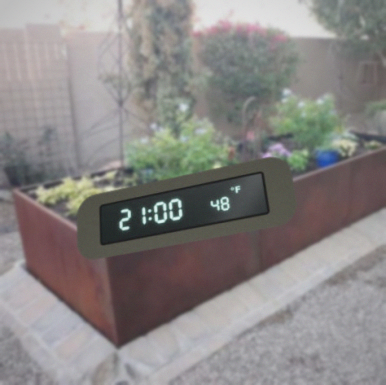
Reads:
{"hour": 21, "minute": 0}
